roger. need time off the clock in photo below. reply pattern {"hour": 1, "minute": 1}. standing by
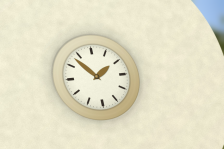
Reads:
{"hour": 1, "minute": 53}
